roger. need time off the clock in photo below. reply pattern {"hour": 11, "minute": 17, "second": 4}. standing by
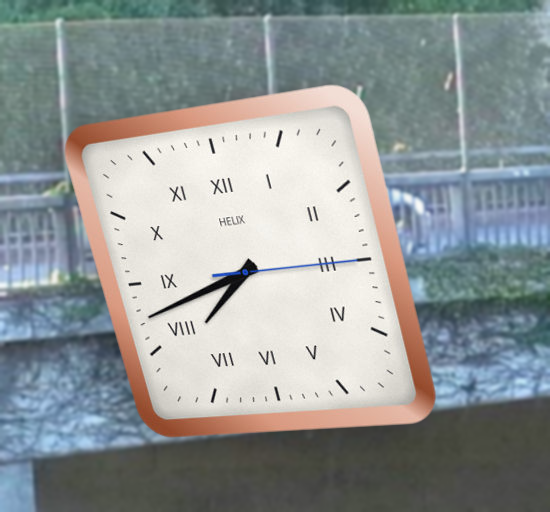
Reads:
{"hour": 7, "minute": 42, "second": 15}
